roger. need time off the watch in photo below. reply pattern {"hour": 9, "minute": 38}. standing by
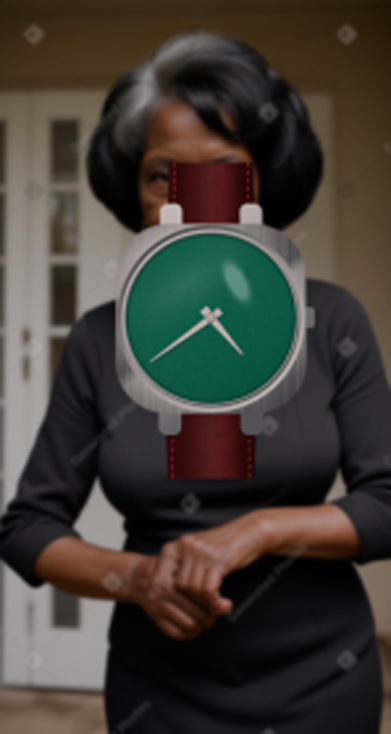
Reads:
{"hour": 4, "minute": 39}
